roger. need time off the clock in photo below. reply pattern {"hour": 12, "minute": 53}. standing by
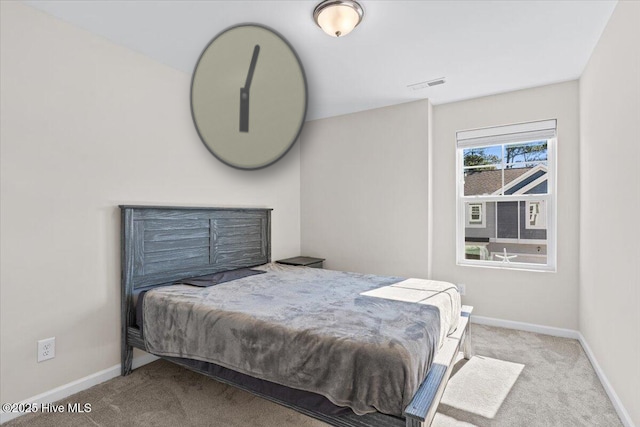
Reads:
{"hour": 6, "minute": 3}
